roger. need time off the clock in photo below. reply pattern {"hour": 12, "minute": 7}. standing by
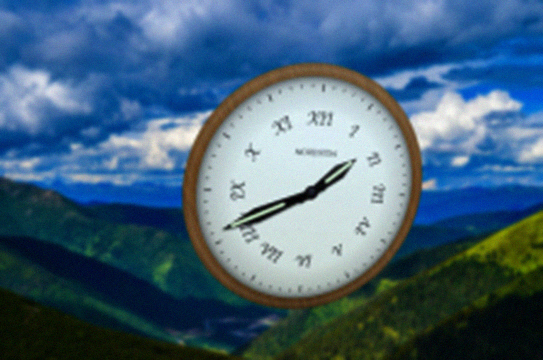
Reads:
{"hour": 1, "minute": 41}
